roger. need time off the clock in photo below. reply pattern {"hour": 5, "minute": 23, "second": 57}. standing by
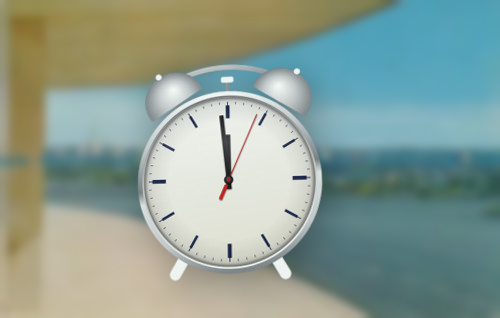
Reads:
{"hour": 11, "minute": 59, "second": 4}
